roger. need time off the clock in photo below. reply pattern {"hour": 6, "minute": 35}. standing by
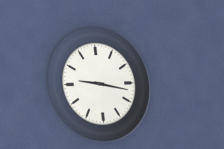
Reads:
{"hour": 9, "minute": 17}
